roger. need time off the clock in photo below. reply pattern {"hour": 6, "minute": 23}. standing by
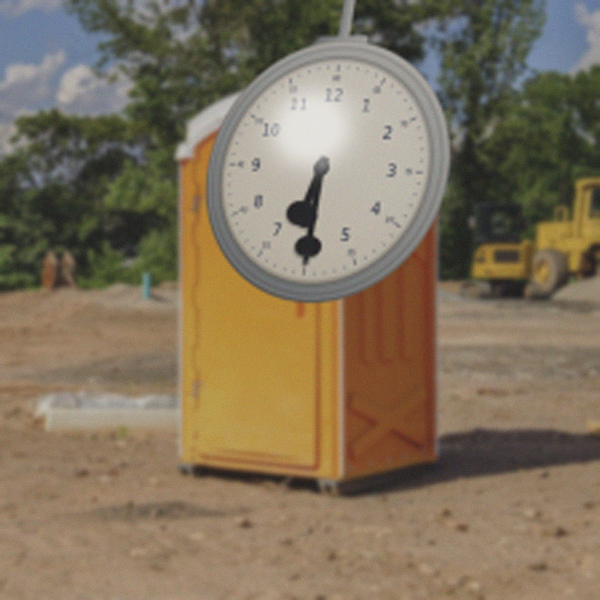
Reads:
{"hour": 6, "minute": 30}
